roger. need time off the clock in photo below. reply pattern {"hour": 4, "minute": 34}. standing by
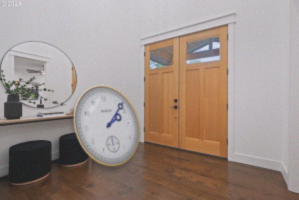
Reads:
{"hour": 2, "minute": 8}
